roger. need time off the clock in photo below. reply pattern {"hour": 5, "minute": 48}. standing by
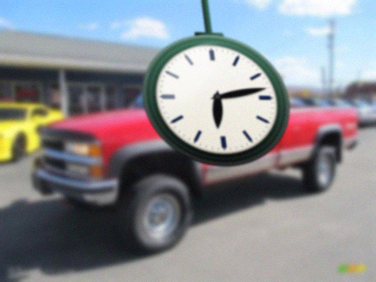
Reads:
{"hour": 6, "minute": 13}
